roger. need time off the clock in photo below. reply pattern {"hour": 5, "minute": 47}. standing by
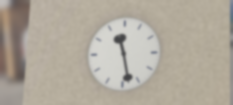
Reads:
{"hour": 11, "minute": 28}
